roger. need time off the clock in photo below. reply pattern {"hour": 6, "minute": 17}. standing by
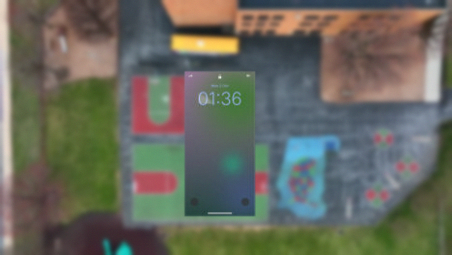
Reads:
{"hour": 1, "minute": 36}
